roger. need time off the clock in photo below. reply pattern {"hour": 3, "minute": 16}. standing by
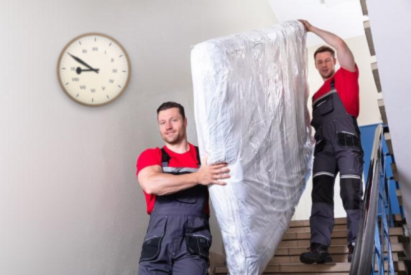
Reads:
{"hour": 8, "minute": 50}
